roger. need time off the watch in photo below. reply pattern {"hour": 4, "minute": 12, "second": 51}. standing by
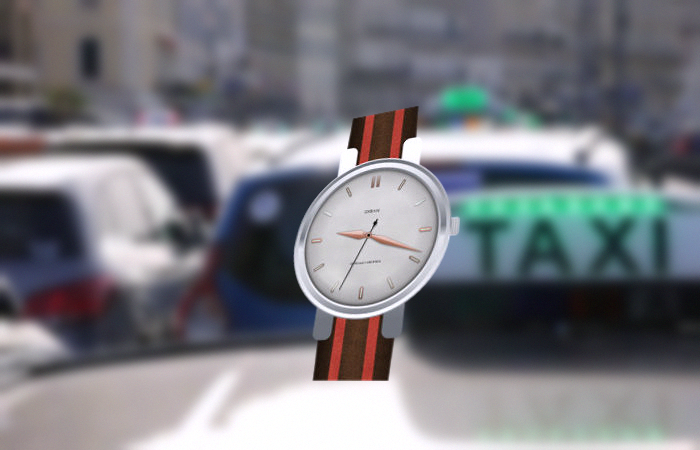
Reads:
{"hour": 9, "minute": 18, "second": 34}
